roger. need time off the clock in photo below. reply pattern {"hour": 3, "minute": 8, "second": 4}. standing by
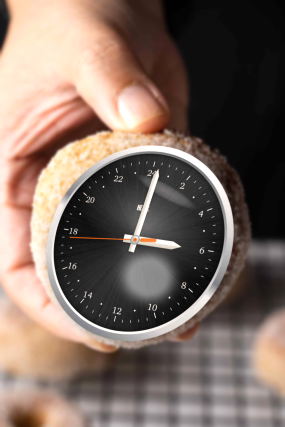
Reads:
{"hour": 6, "minute": 0, "second": 44}
